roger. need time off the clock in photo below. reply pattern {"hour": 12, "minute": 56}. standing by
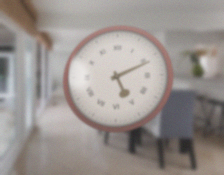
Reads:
{"hour": 5, "minute": 11}
